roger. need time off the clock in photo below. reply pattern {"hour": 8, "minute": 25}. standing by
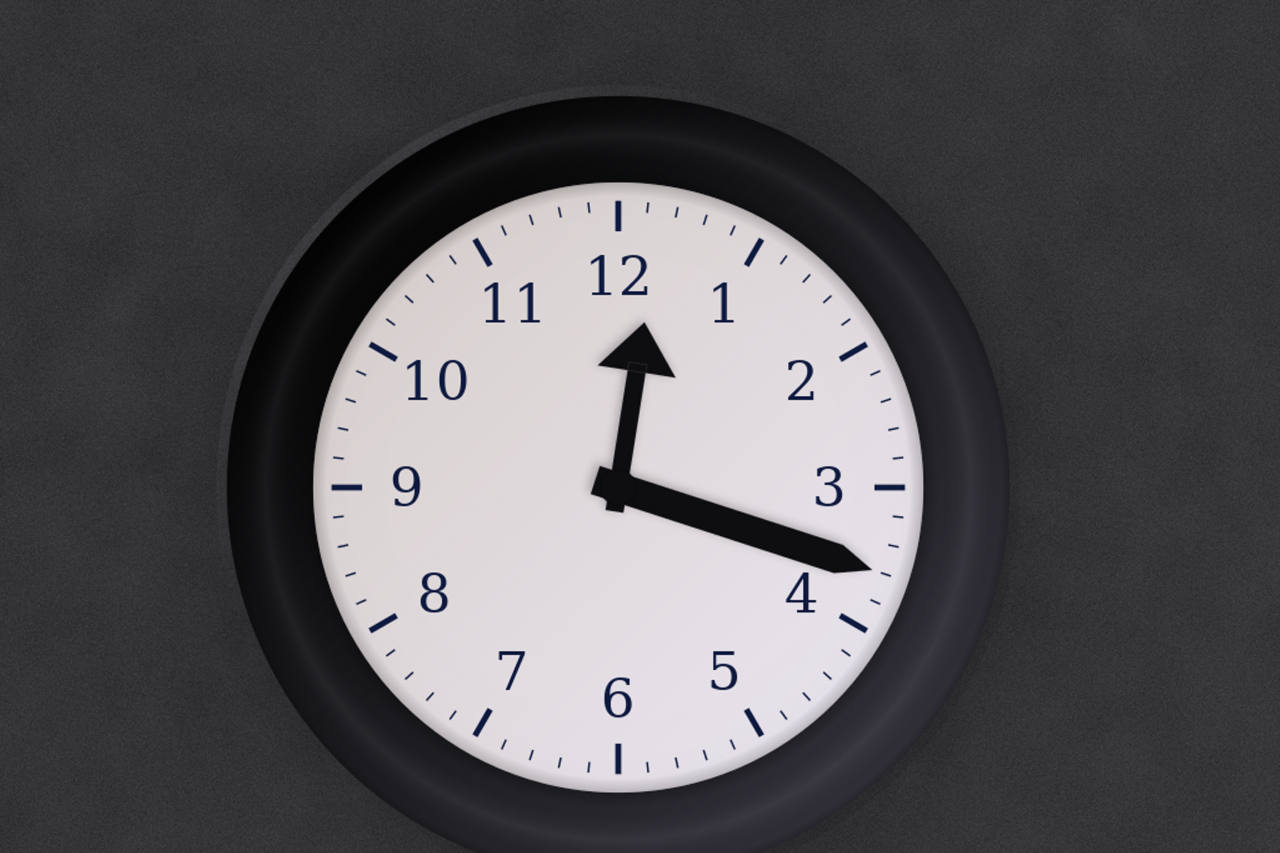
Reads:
{"hour": 12, "minute": 18}
